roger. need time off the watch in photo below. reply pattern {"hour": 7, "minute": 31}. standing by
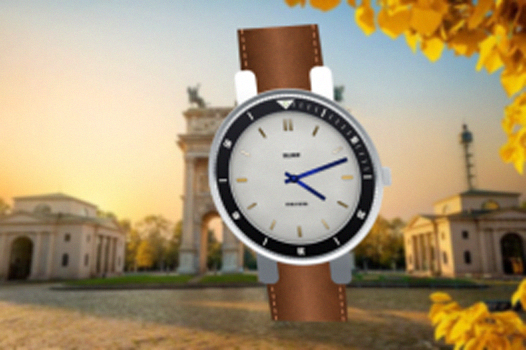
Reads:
{"hour": 4, "minute": 12}
